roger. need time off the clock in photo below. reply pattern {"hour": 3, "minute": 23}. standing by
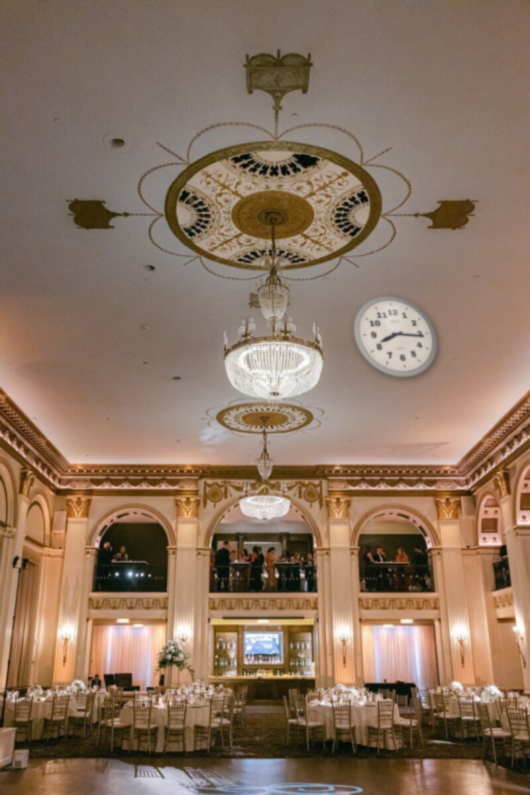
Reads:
{"hour": 8, "minute": 16}
